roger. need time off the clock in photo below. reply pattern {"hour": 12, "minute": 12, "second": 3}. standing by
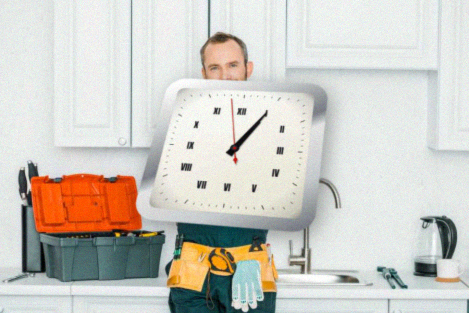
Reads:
{"hour": 1, "minute": 4, "second": 58}
